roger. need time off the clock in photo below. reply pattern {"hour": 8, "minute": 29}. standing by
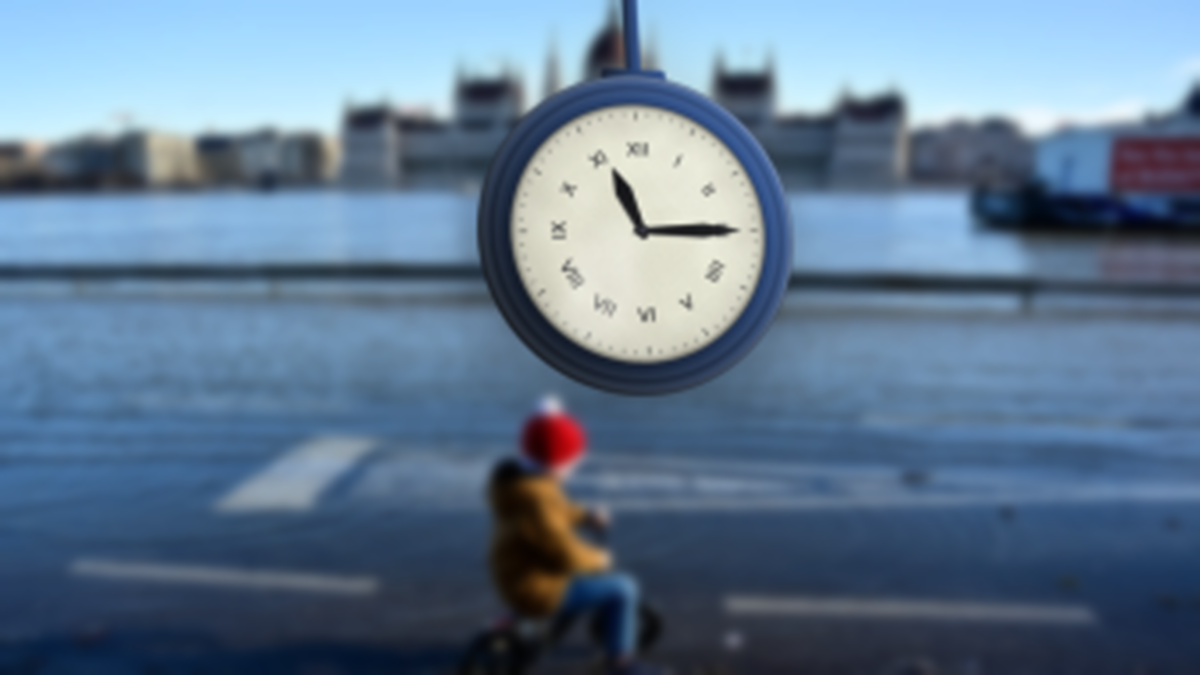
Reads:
{"hour": 11, "minute": 15}
